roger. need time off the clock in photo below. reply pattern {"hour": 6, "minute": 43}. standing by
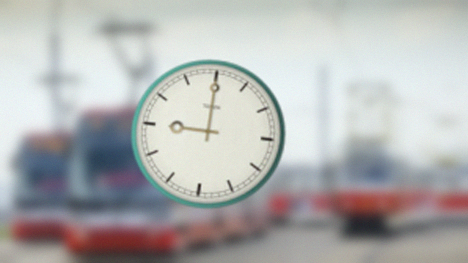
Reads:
{"hour": 9, "minute": 0}
